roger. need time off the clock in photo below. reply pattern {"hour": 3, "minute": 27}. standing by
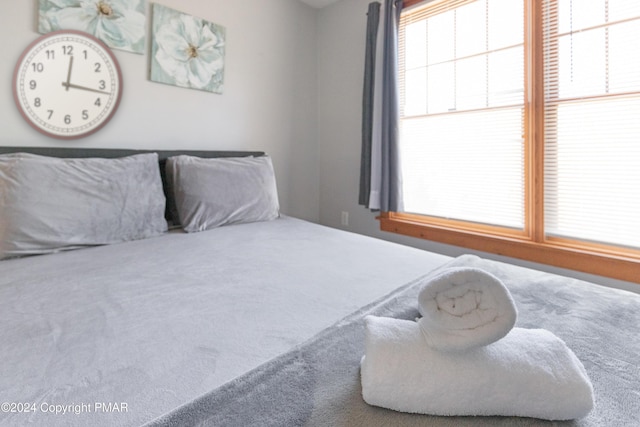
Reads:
{"hour": 12, "minute": 17}
